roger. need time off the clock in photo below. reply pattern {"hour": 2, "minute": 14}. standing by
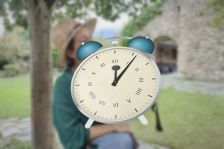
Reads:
{"hour": 12, "minute": 6}
